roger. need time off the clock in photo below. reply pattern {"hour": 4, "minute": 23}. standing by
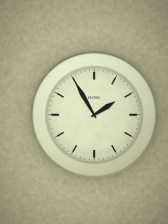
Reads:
{"hour": 1, "minute": 55}
